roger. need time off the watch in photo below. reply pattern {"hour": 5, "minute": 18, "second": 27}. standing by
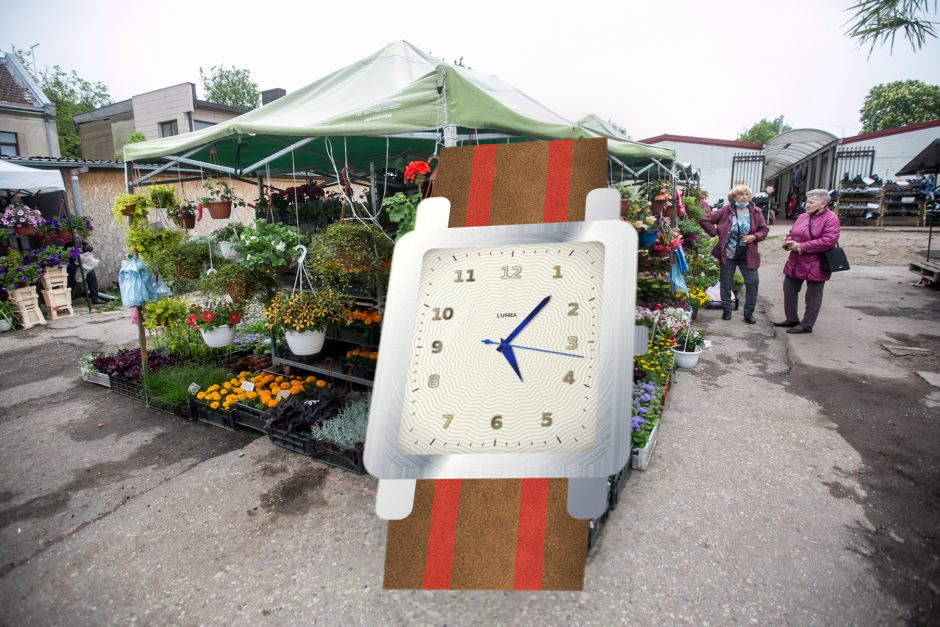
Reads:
{"hour": 5, "minute": 6, "second": 17}
